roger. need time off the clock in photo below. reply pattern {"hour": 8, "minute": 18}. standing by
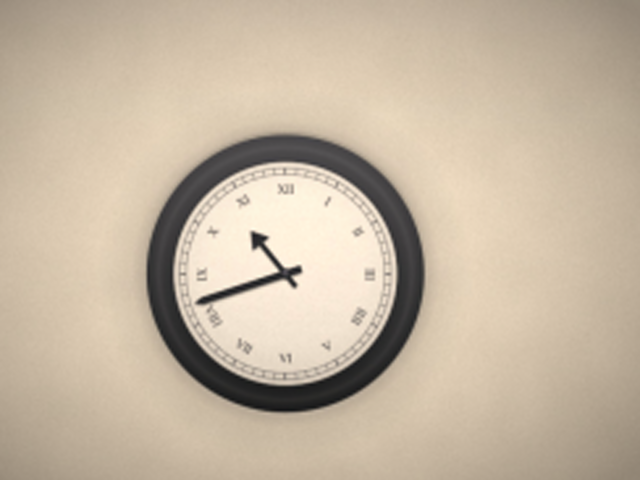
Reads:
{"hour": 10, "minute": 42}
